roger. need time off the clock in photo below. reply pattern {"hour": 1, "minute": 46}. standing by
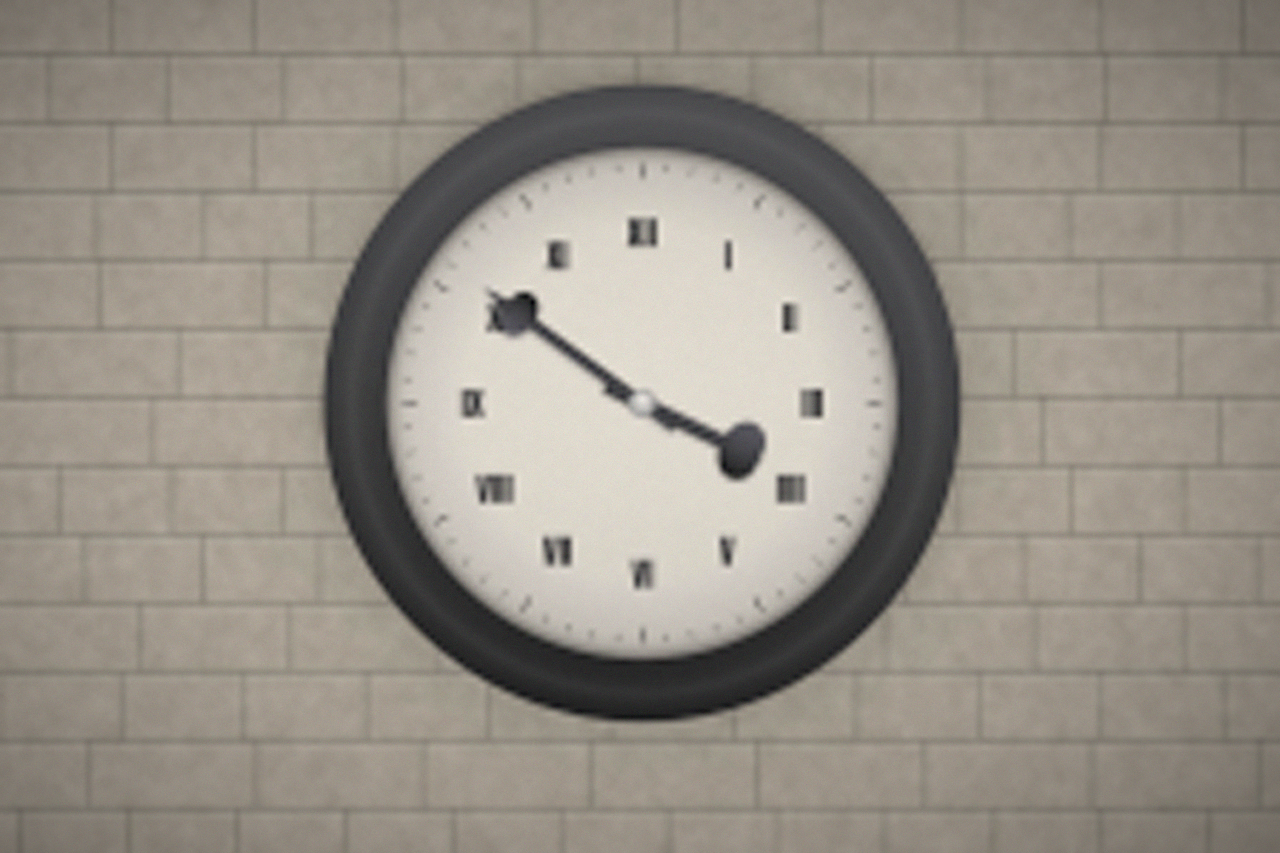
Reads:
{"hour": 3, "minute": 51}
